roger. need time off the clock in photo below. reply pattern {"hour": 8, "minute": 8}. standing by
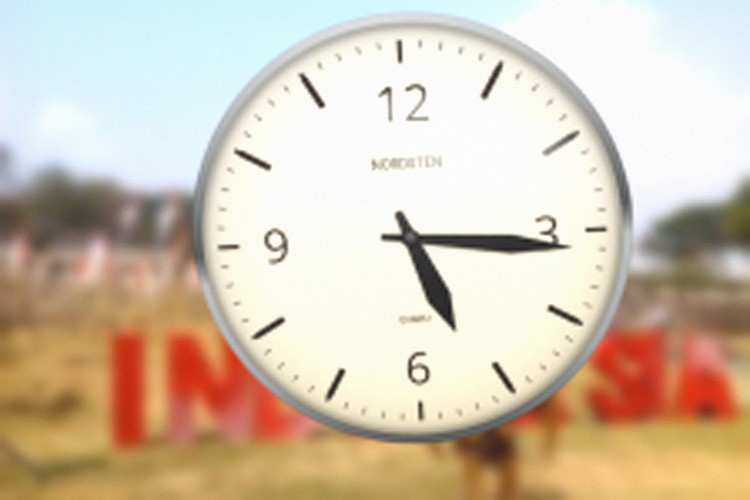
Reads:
{"hour": 5, "minute": 16}
